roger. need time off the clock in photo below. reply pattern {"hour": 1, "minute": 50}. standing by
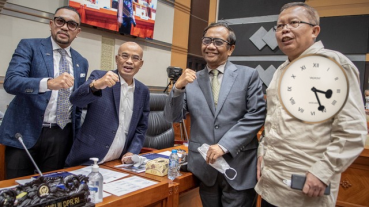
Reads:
{"hour": 3, "minute": 26}
